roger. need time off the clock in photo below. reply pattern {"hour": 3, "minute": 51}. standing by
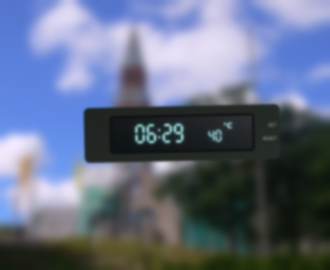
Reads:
{"hour": 6, "minute": 29}
